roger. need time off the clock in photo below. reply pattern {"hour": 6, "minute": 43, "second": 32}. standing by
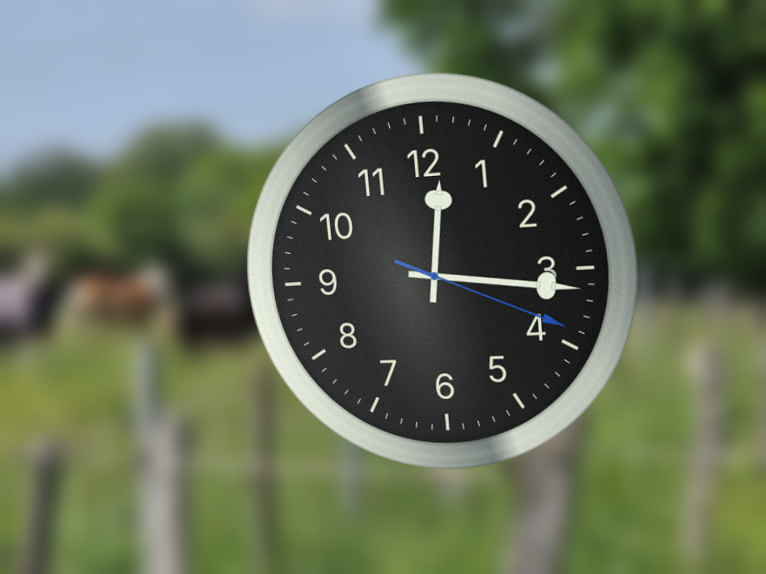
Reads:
{"hour": 12, "minute": 16, "second": 19}
